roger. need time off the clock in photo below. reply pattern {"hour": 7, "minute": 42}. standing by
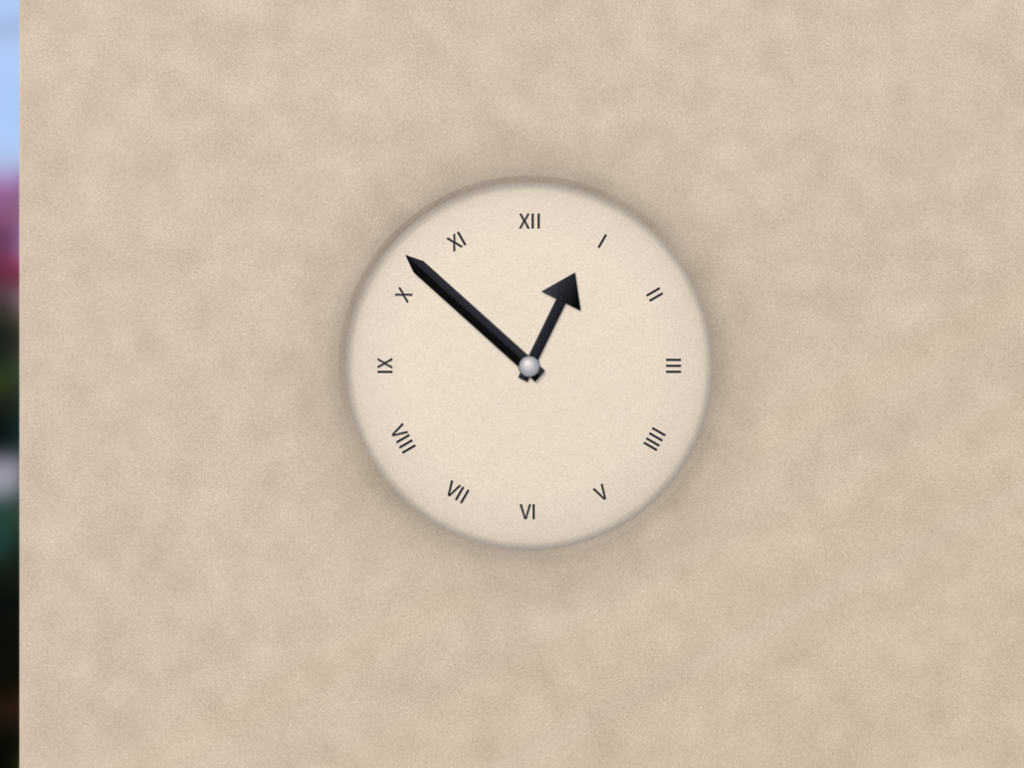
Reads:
{"hour": 12, "minute": 52}
